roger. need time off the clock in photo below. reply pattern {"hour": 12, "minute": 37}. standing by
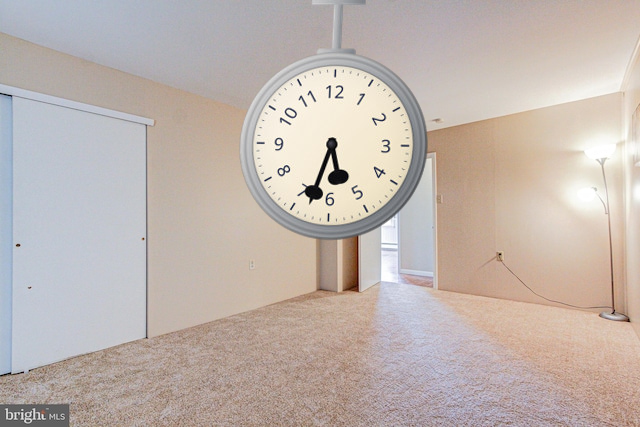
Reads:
{"hour": 5, "minute": 33}
